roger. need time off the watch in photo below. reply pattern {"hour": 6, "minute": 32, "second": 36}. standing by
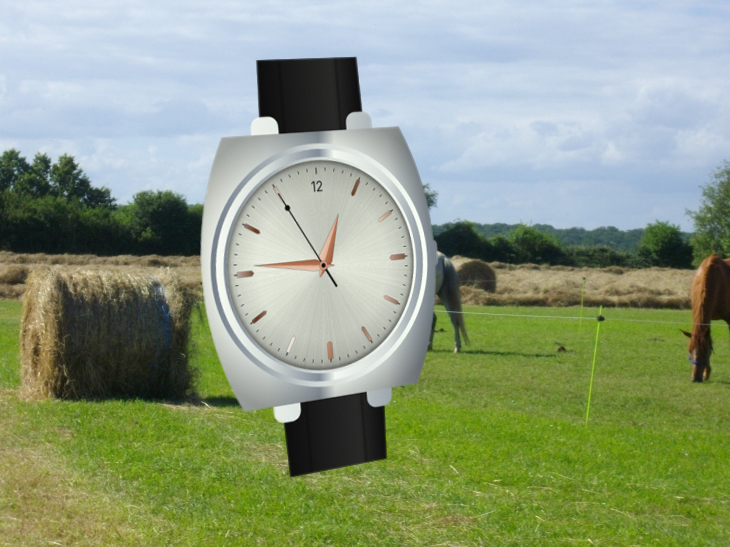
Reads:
{"hour": 12, "minute": 45, "second": 55}
